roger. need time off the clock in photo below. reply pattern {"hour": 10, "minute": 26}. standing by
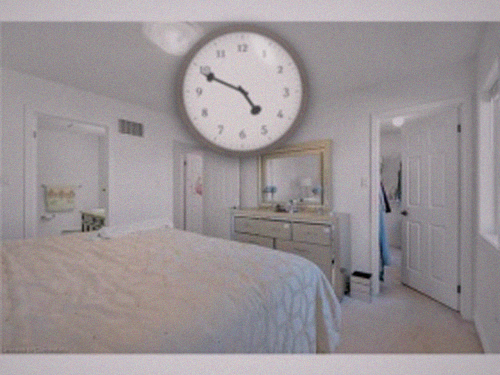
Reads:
{"hour": 4, "minute": 49}
